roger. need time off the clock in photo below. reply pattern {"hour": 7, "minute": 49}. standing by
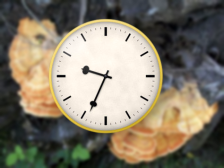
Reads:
{"hour": 9, "minute": 34}
